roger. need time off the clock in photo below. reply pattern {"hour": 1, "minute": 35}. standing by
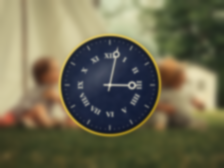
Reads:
{"hour": 3, "minute": 2}
